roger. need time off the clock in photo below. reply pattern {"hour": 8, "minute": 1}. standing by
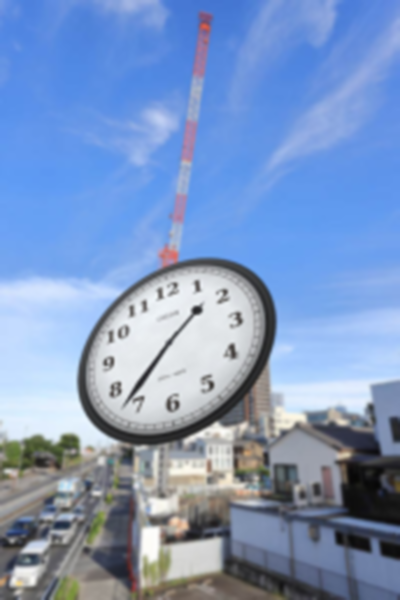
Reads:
{"hour": 1, "minute": 37}
